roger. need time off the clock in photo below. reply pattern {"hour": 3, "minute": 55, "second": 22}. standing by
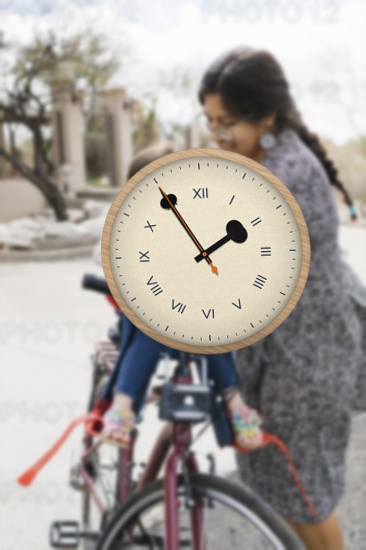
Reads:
{"hour": 1, "minute": 54, "second": 55}
